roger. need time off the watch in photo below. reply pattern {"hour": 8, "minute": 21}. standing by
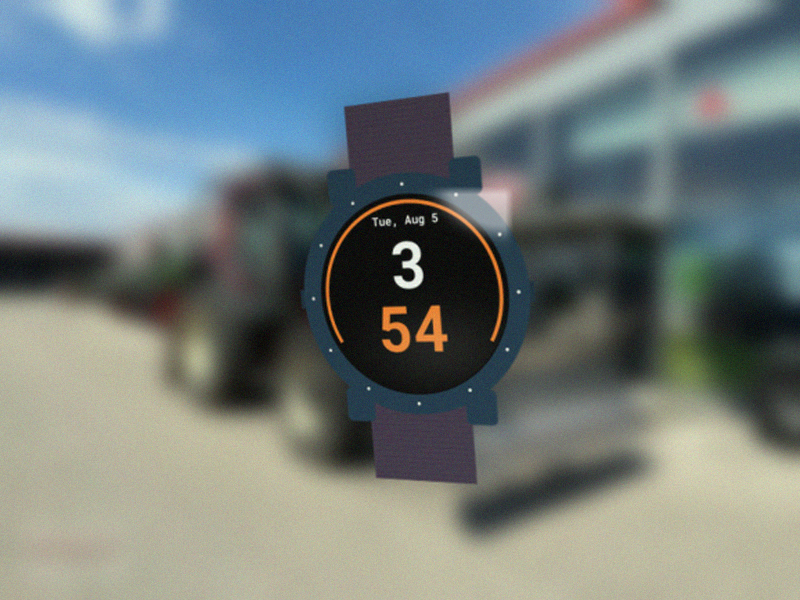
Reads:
{"hour": 3, "minute": 54}
